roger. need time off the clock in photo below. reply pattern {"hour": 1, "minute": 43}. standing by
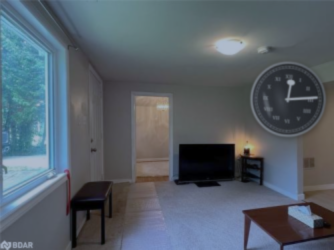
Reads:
{"hour": 12, "minute": 14}
